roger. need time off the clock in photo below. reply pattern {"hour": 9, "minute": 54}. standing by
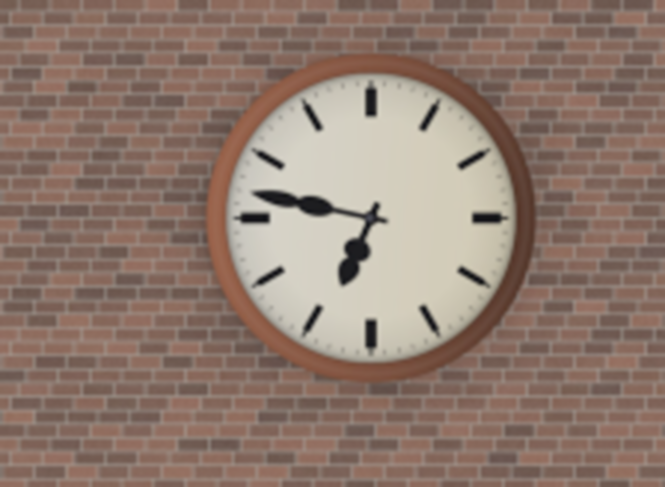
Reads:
{"hour": 6, "minute": 47}
